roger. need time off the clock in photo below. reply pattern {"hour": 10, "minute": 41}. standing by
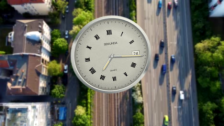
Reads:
{"hour": 7, "minute": 16}
